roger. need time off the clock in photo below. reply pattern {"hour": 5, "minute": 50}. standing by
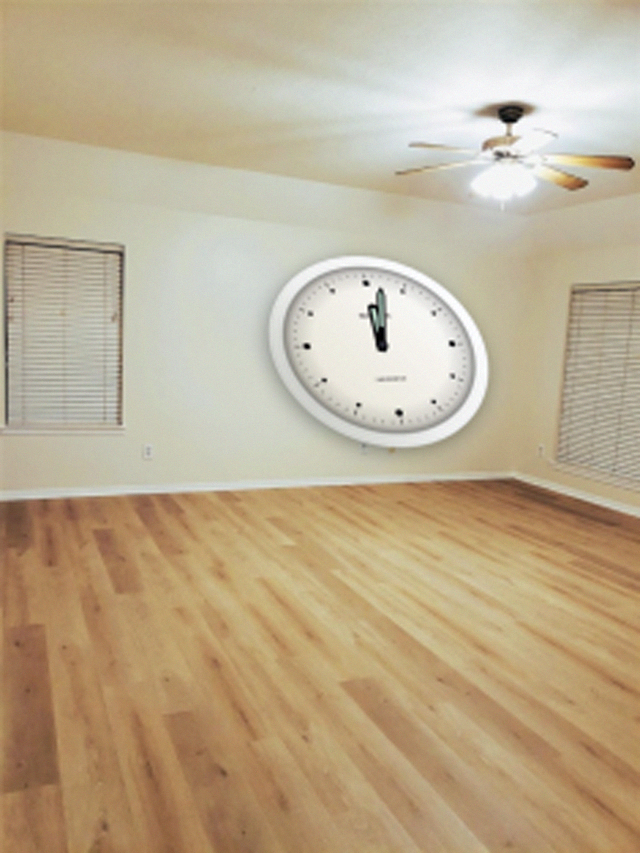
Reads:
{"hour": 12, "minute": 2}
